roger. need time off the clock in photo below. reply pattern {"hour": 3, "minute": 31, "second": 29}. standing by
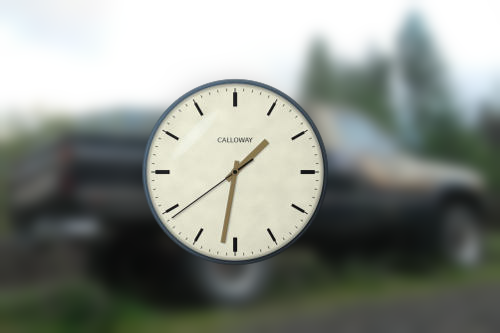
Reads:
{"hour": 1, "minute": 31, "second": 39}
